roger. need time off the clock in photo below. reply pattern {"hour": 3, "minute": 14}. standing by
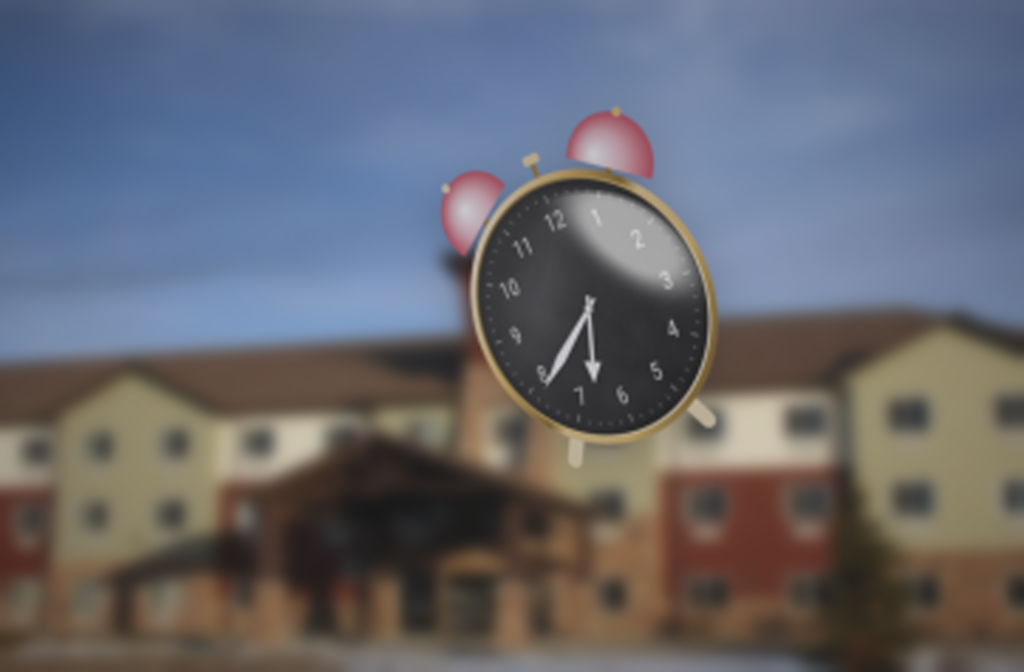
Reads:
{"hour": 6, "minute": 39}
